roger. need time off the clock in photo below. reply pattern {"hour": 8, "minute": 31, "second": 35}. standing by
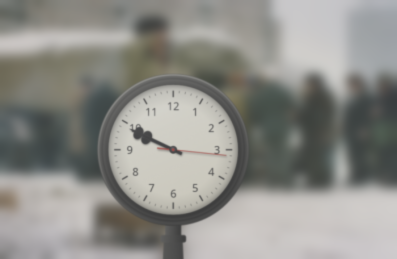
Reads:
{"hour": 9, "minute": 49, "second": 16}
